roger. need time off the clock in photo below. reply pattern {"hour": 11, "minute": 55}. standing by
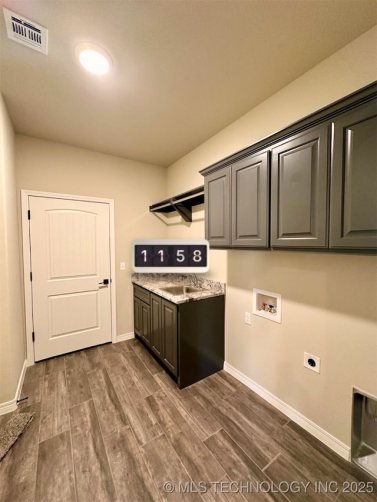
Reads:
{"hour": 11, "minute": 58}
